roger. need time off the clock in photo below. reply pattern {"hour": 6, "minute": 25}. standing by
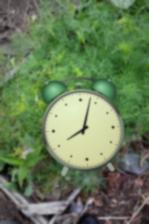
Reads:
{"hour": 8, "minute": 3}
